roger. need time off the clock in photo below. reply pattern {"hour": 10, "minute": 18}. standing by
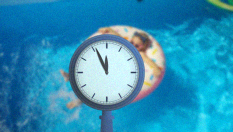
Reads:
{"hour": 11, "minute": 56}
